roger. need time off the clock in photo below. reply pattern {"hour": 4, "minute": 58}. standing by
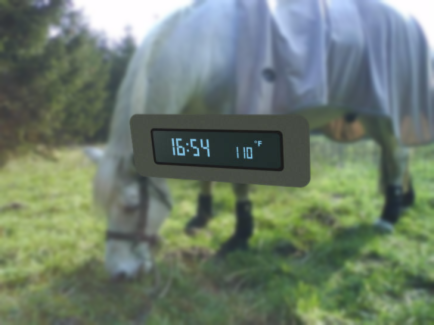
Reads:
{"hour": 16, "minute": 54}
